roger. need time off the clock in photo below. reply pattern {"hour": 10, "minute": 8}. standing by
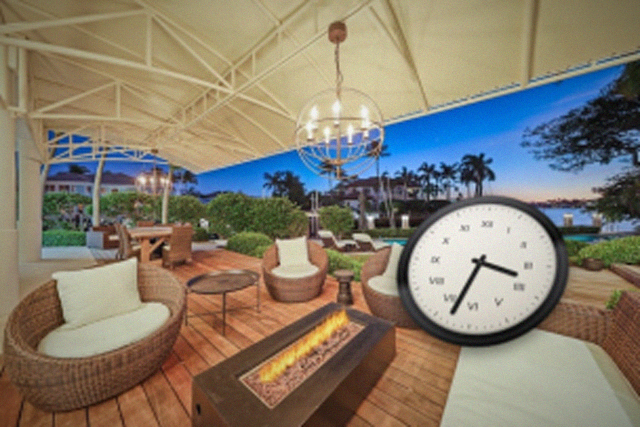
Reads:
{"hour": 3, "minute": 33}
